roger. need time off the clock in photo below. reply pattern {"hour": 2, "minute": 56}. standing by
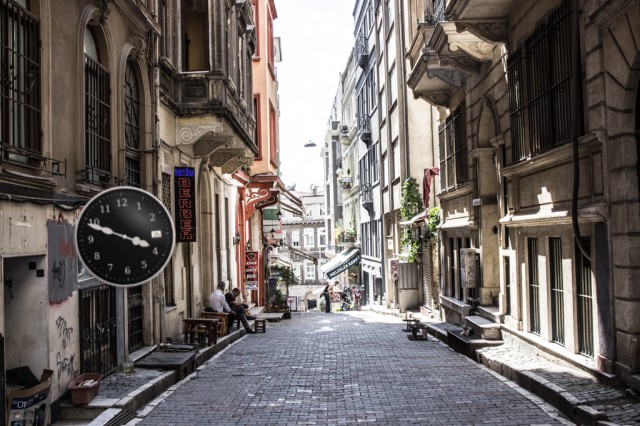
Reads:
{"hour": 3, "minute": 49}
